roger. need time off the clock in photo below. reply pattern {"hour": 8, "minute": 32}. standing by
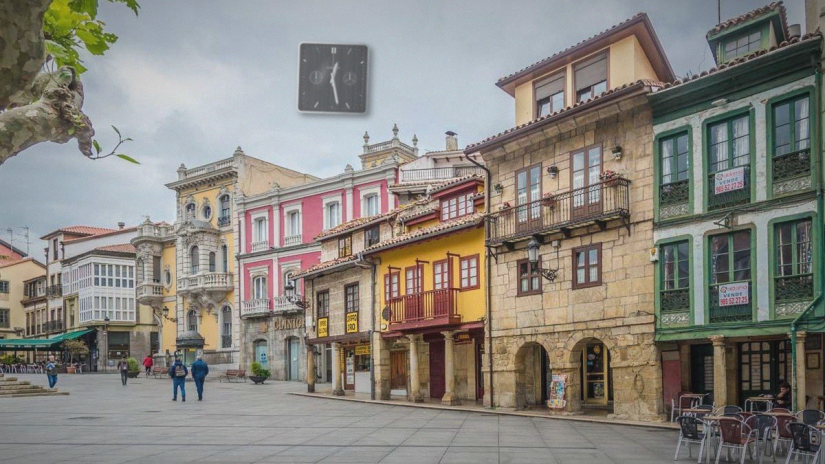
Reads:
{"hour": 12, "minute": 28}
